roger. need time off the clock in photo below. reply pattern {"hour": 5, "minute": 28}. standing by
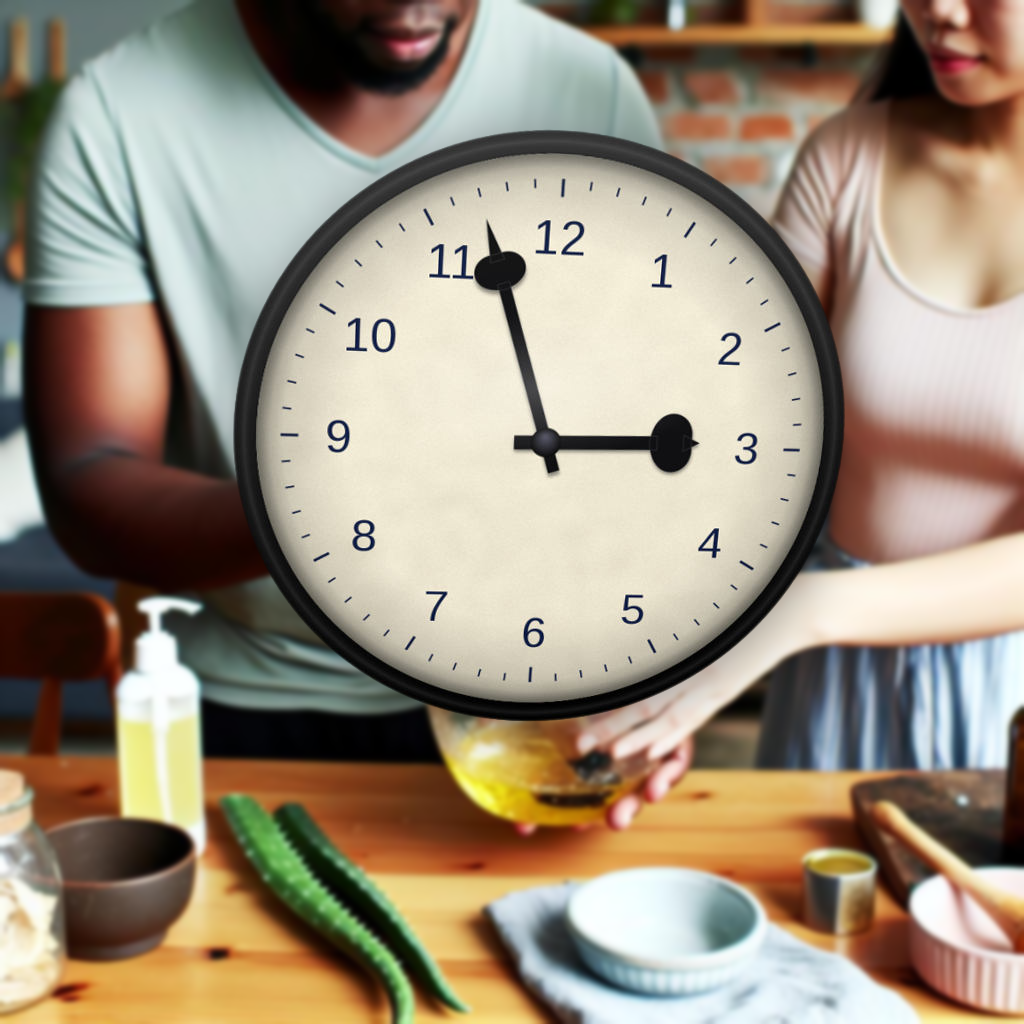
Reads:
{"hour": 2, "minute": 57}
